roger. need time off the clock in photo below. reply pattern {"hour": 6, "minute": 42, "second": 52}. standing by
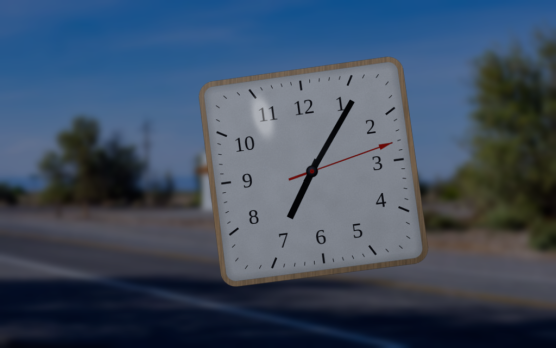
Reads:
{"hour": 7, "minute": 6, "second": 13}
